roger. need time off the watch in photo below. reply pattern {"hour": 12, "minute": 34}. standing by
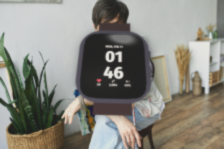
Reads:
{"hour": 1, "minute": 46}
